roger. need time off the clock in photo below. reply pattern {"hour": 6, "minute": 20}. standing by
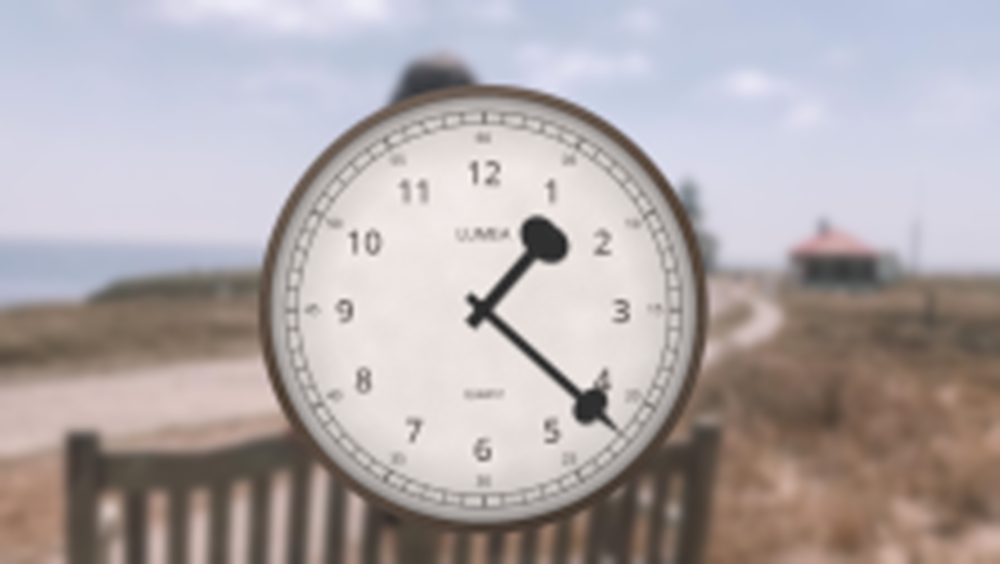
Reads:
{"hour": 1, "minute": 22}
